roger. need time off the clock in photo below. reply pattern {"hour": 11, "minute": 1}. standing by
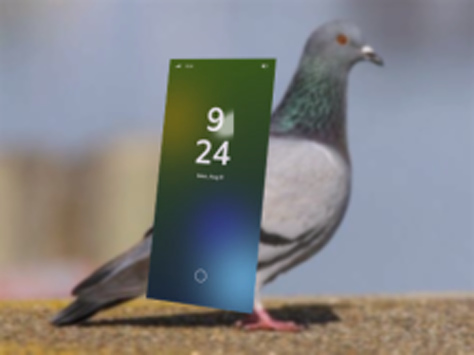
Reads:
{"hour": 9, "minute": 24}
